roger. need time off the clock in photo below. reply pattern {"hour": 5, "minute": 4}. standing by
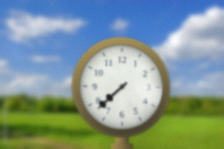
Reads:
{"hour": 7, "minute": 38}
